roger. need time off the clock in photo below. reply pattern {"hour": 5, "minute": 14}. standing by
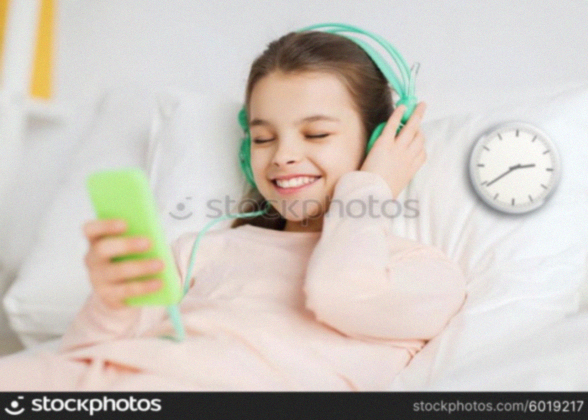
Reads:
{"hour": 2, "minute": 39}
